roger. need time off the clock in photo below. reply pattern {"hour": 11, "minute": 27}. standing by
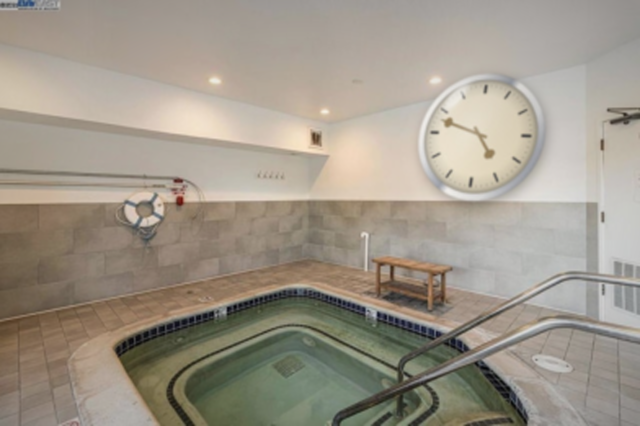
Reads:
{"hour": 4, "minute": 48}
